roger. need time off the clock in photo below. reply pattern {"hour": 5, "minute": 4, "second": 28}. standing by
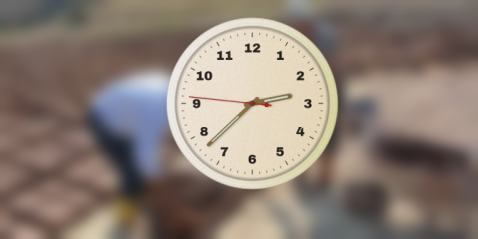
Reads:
{"hour": 2, "minute": 37, "second": 46}
